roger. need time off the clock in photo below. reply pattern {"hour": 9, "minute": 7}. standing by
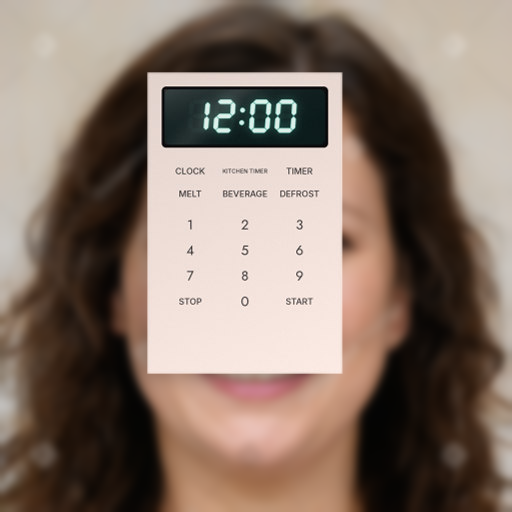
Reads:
{"hour": 12, "minute": 0}
